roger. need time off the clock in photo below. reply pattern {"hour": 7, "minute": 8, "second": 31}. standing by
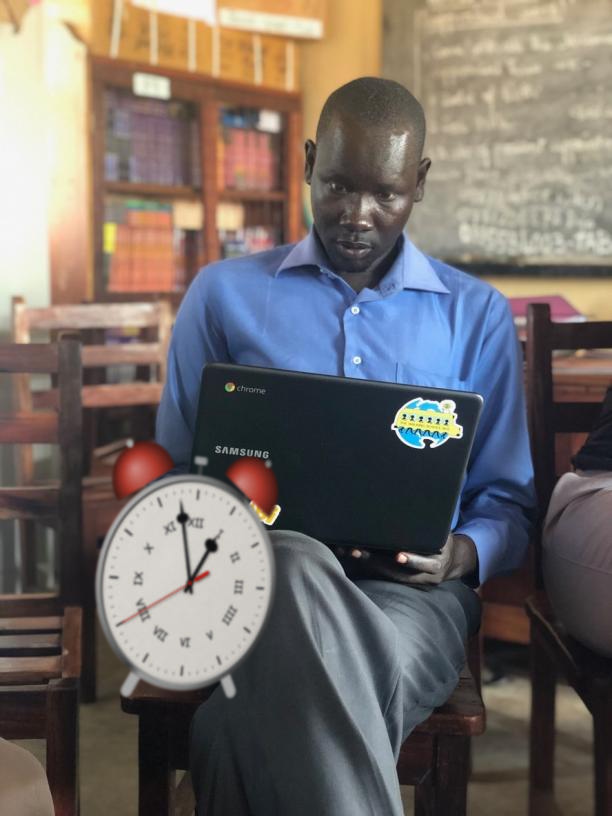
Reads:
{"hour": 12, "minute": 57, "second": 40}
